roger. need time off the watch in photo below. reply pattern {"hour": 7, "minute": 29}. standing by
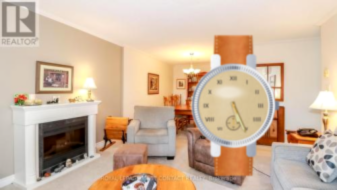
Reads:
{"hour": 5, "minute": 26}
